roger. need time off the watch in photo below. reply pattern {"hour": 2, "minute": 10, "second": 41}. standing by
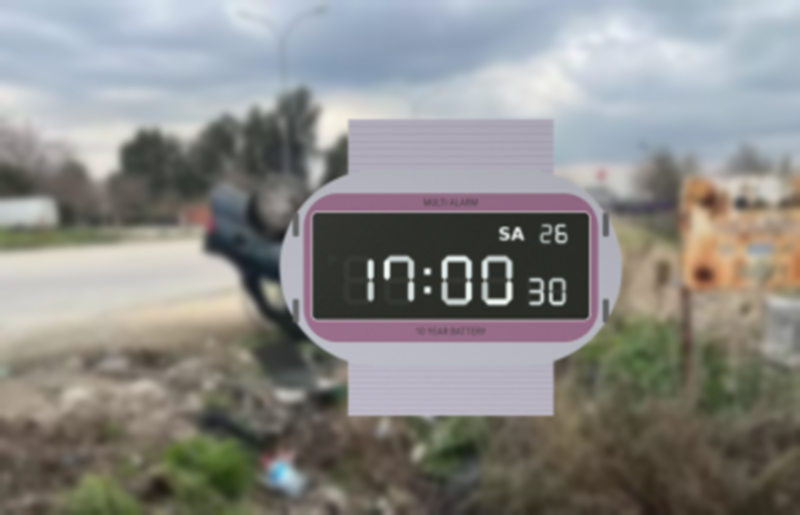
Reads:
{"hour": 17, "minute": 0, "second": 30}
